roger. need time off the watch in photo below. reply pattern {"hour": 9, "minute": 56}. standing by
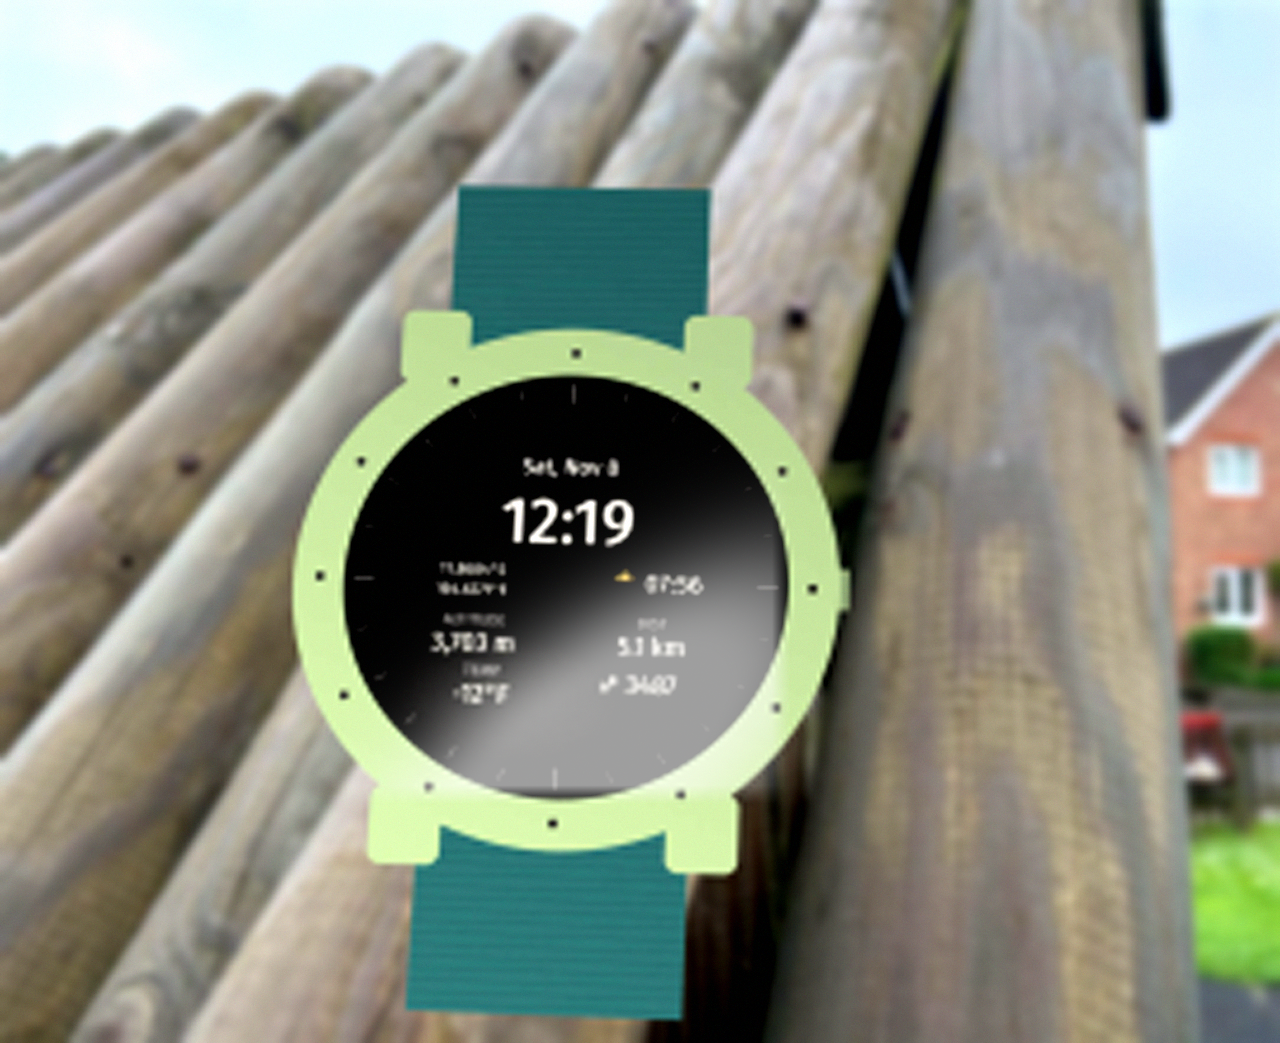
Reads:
{"hour": 12, "minute": 19}
